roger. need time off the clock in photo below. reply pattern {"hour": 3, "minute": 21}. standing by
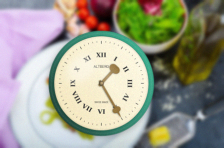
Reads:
{"hour": 1, "minute": 25}
